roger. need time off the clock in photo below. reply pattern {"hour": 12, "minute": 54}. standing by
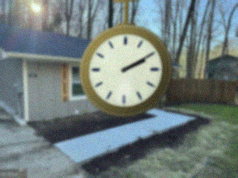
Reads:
{"hour": 2, "minute": 10}
